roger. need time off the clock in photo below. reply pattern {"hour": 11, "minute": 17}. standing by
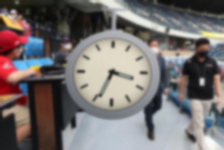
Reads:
{"hour": 3, "minute": 34}
